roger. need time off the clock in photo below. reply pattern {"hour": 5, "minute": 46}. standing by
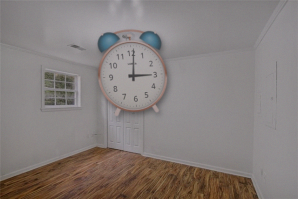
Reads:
{"hour": 3, "minute": 1}
